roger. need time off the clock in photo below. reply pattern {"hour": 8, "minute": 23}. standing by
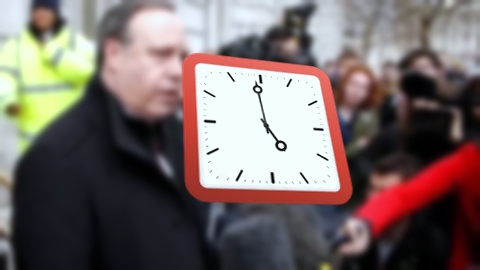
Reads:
{"hour": 4, "minute": 59}
